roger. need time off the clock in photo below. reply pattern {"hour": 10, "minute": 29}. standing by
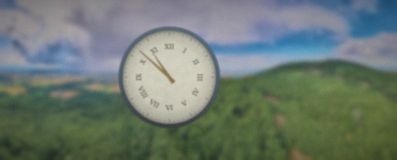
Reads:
{"hour": 10, "minute": 52}
